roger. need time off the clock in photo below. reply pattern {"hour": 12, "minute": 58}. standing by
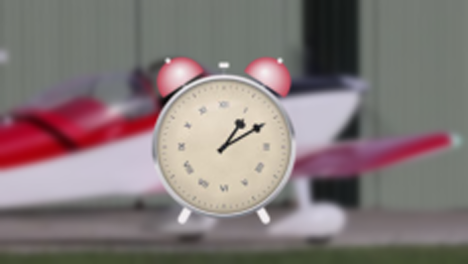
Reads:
{"hour": 1, "minute": 10}
